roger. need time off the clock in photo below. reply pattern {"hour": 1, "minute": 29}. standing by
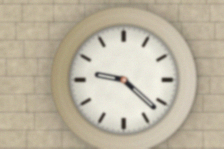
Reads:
{"hour": 9, "minute": 22}
